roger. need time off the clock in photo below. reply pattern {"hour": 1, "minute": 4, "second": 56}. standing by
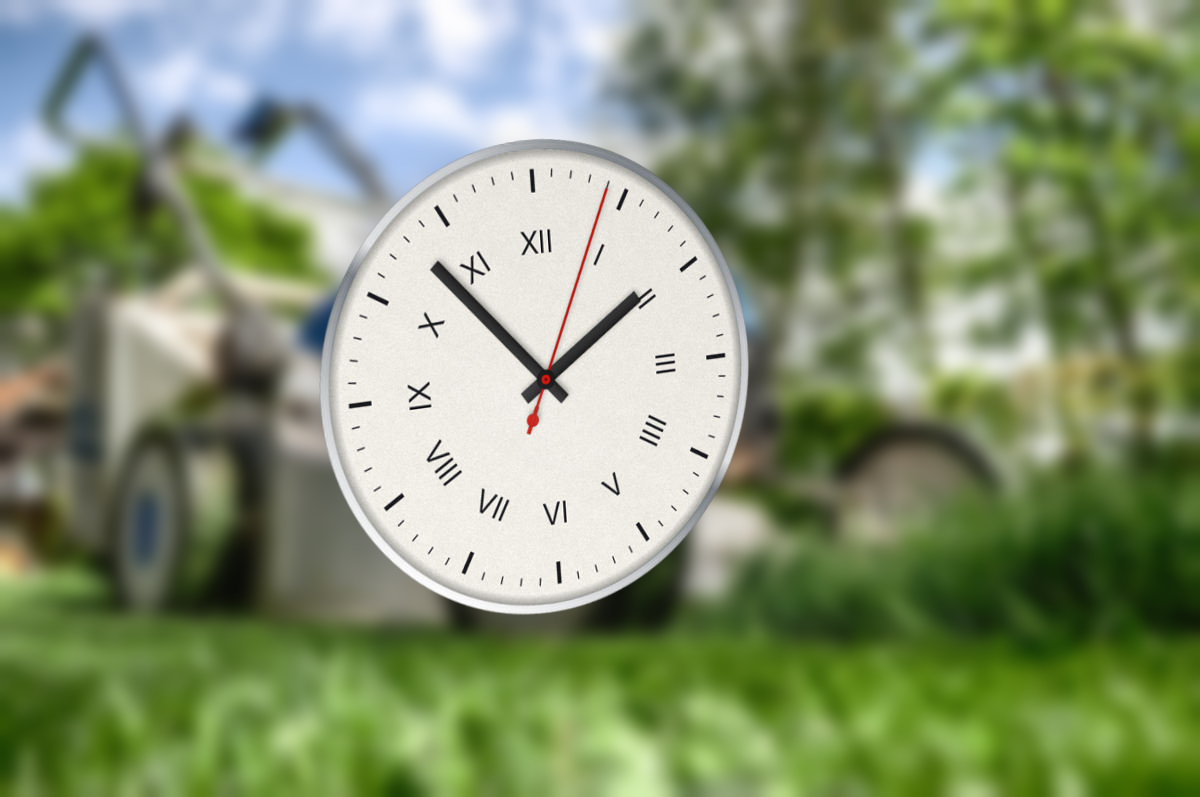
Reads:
{"hour": 1, "minute": 53, "second": 4}
